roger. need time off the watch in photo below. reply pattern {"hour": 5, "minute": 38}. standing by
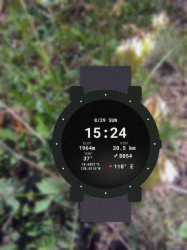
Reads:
{"hour": 15, "minute": 24}
